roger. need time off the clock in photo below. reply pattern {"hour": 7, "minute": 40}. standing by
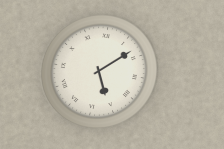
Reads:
{"hour": 5, "minute": 8}
